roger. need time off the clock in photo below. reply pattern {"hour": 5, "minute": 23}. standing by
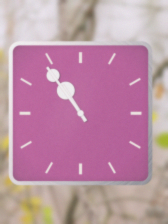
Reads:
{"hour": 10, "minute": 54}
